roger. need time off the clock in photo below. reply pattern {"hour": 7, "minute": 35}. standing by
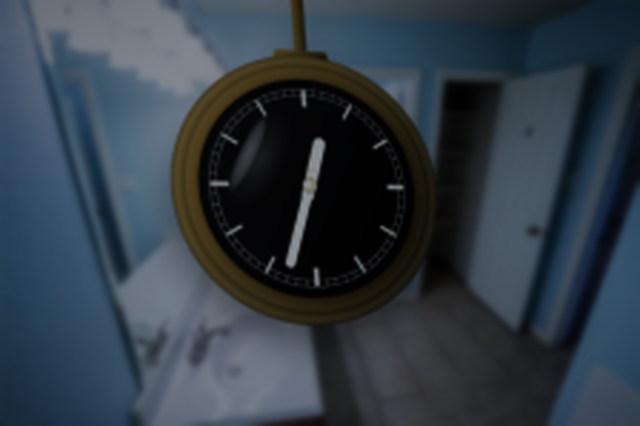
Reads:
{"hour": 12, "minute": 33}
